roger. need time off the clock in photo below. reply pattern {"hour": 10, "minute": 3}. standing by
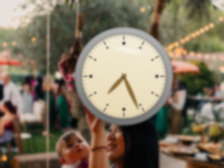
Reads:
{"hour": 7, "minute": 26}
